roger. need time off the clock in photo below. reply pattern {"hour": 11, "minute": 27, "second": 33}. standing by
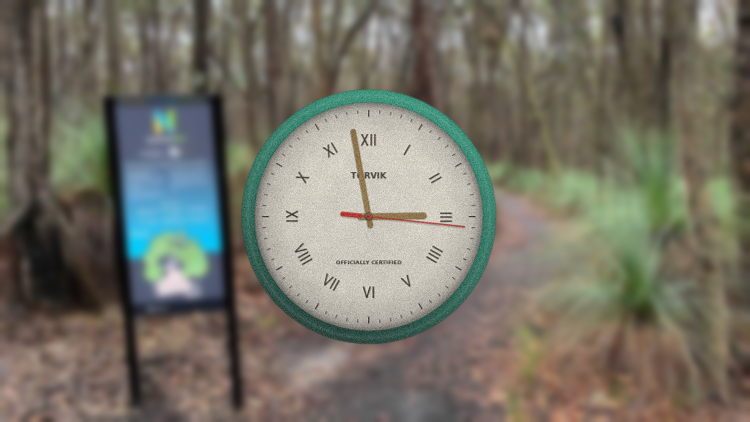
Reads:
{"hour": 2, "minute": 58, "second": 16}
